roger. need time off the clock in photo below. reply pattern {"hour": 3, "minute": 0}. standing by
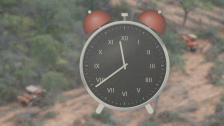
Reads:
{"hour": 11, "minute": 39}
